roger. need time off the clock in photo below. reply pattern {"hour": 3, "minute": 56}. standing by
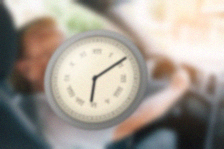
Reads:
{"hour": 6, "minute": 9}
